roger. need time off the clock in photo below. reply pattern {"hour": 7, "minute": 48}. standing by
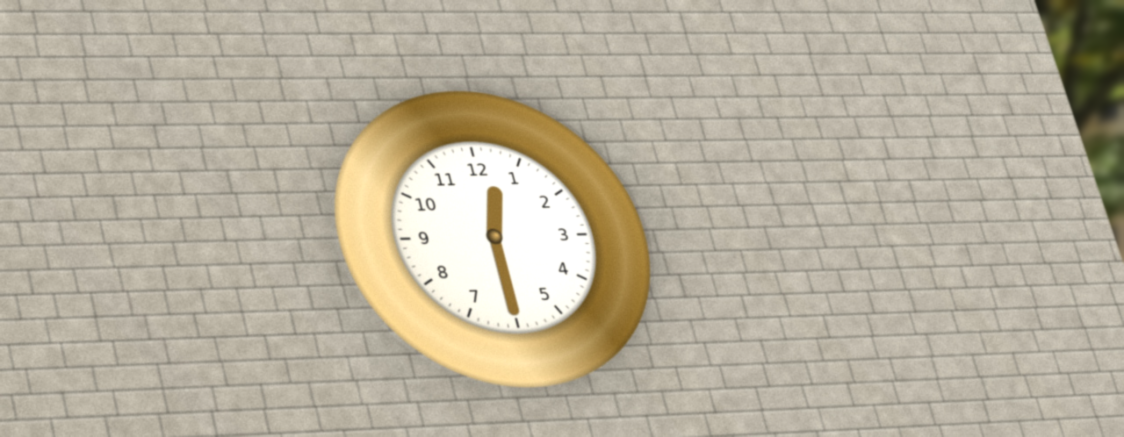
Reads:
{"hour": 12, "minute": 30}
